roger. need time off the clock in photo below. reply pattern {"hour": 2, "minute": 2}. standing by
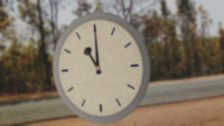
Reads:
{"hour": 11, "minute": 0}
